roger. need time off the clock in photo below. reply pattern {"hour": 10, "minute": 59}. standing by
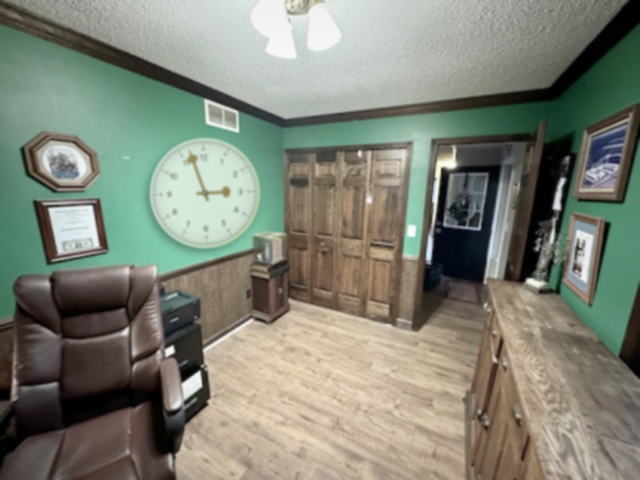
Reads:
{"hour": 2, "minute": 57}
